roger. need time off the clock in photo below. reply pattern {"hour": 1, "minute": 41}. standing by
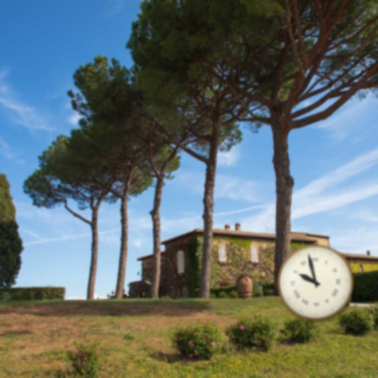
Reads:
{"hour": 9, "minute": 58}
